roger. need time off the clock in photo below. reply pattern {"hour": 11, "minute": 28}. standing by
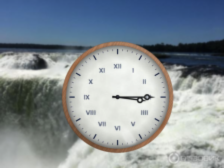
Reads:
{"hour": 3, "minute": 15}
